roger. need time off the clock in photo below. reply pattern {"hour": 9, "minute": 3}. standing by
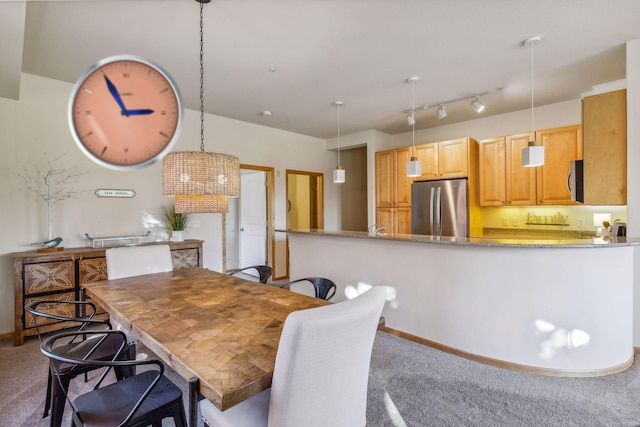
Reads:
{"hour": 2, "minute": 55}
